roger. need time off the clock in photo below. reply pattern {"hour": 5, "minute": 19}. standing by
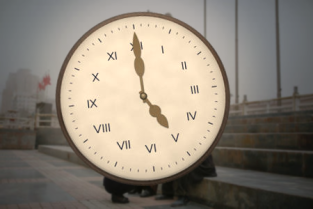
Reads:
{"hour": 5, "minute": 0}
